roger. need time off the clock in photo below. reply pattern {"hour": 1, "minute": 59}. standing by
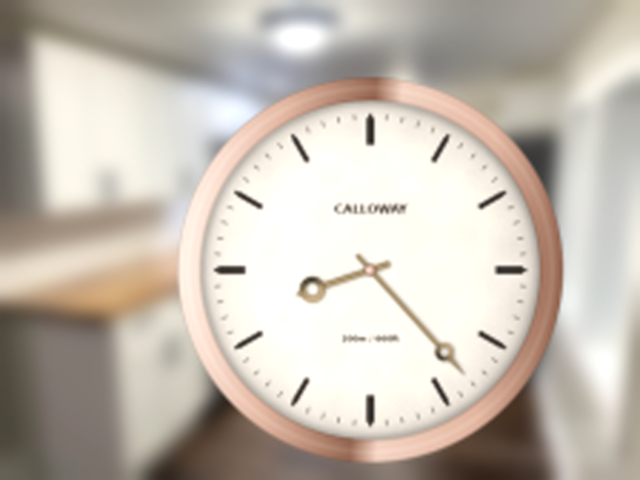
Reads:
{"hour": 8, "minute": 23}
